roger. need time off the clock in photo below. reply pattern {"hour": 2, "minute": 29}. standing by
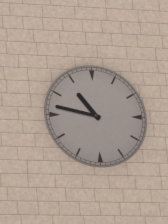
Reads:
{"hour": 10, "minute": 47}
